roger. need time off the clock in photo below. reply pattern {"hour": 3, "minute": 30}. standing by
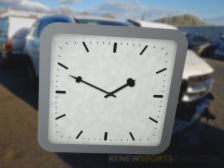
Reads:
{"hour": 1, "minute": 49}
